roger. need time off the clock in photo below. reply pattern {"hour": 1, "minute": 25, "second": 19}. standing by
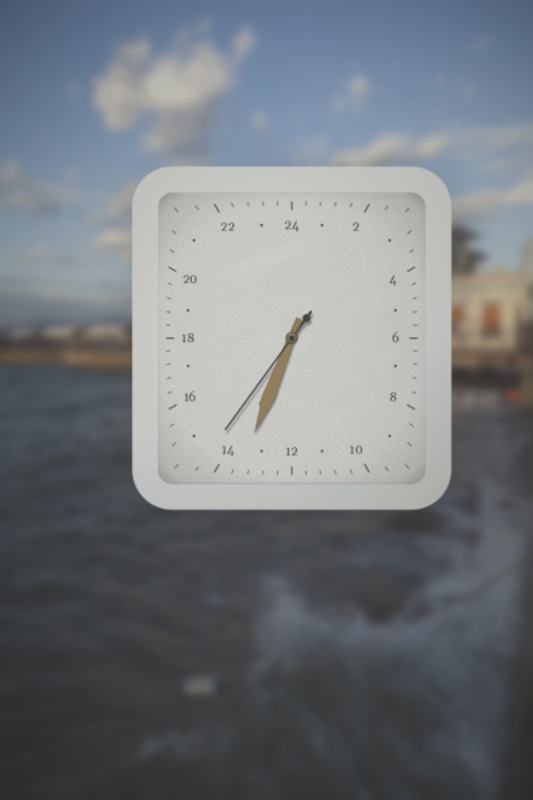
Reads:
{"hour": 13, "minute": 33, "second": 36}
